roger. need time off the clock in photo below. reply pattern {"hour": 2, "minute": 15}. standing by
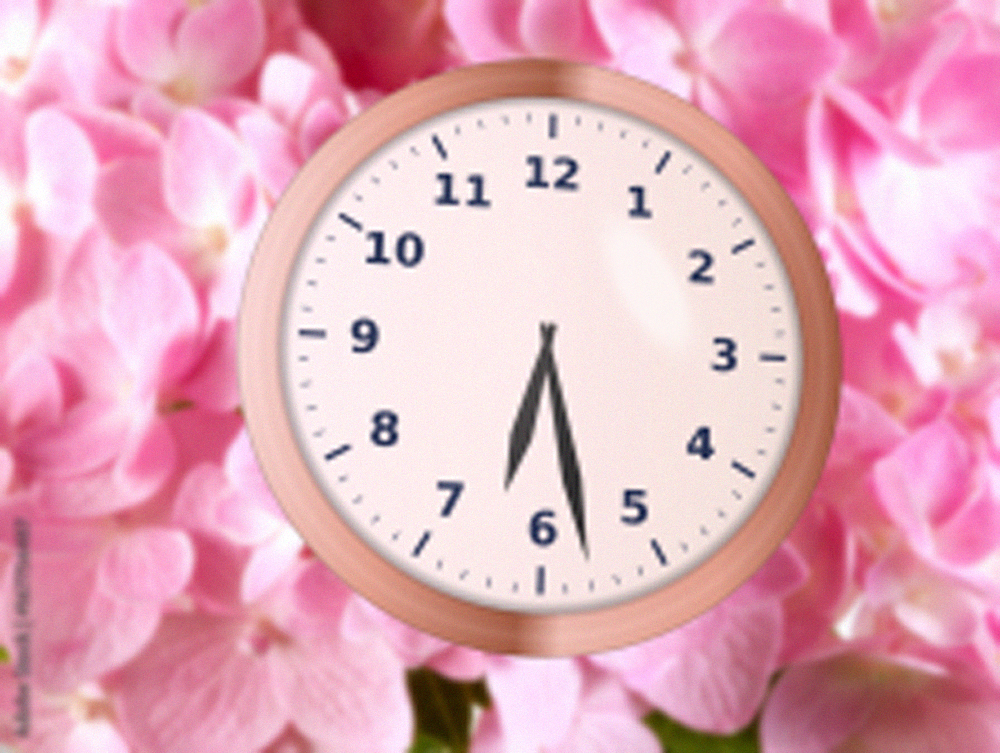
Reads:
{"hour": 6, "minute": 28}
